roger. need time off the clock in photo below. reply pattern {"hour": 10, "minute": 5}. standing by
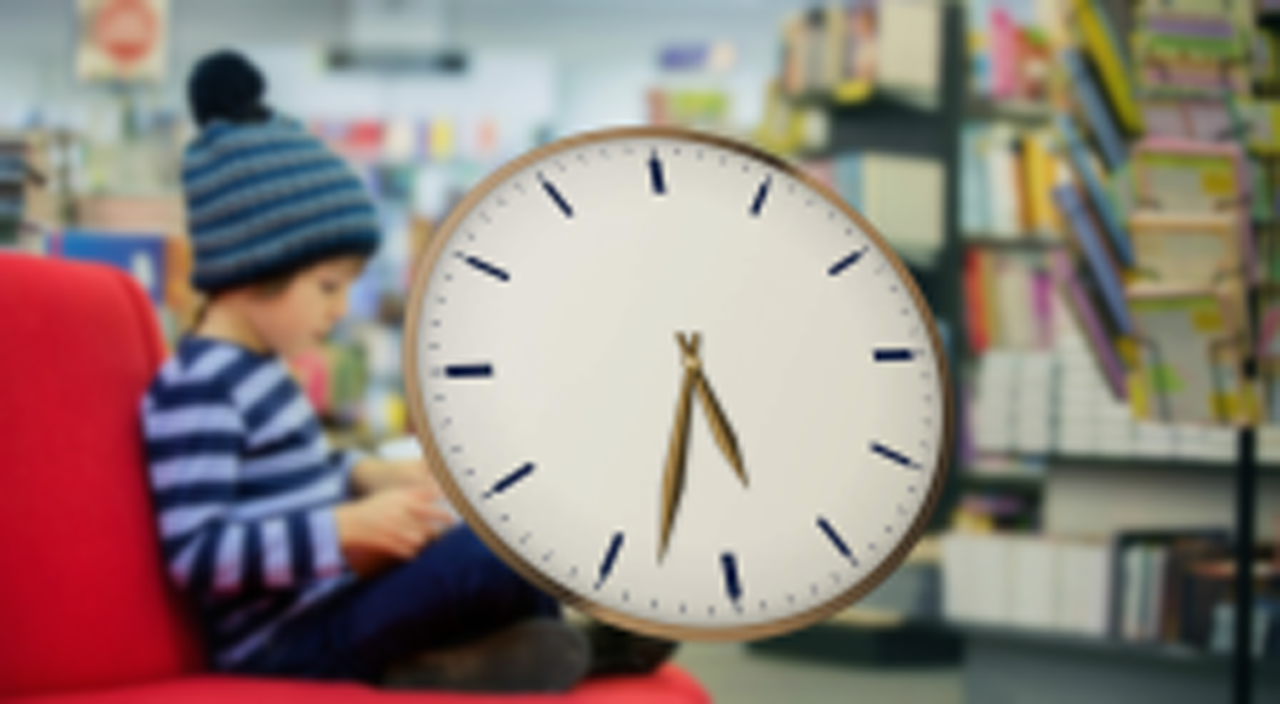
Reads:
{"hour": 5, "minute": 33}
